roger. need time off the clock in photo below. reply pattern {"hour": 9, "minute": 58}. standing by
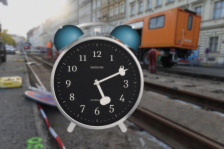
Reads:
{"hour": 5, "minute": 11}
